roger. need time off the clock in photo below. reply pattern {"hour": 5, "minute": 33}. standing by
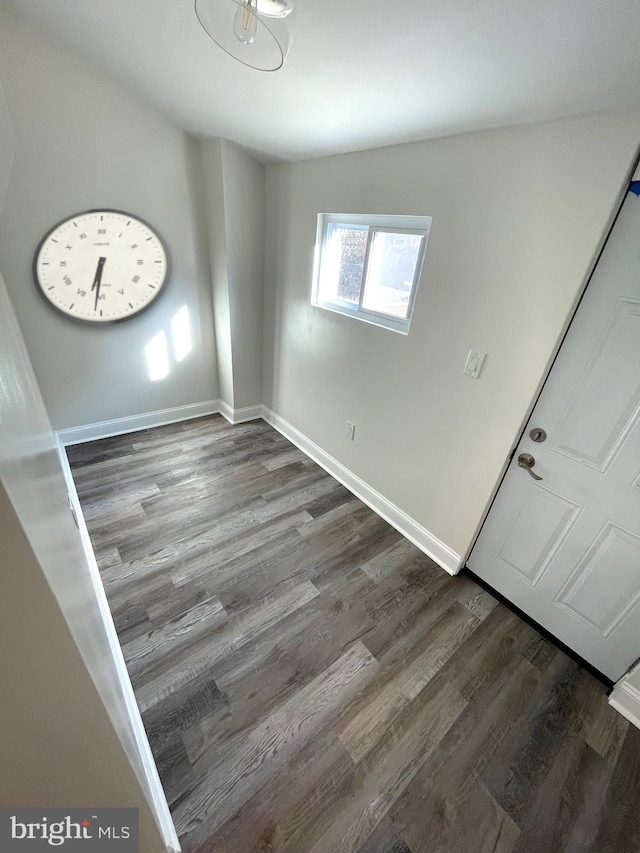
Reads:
{"hour": 6, "minute": 31}
